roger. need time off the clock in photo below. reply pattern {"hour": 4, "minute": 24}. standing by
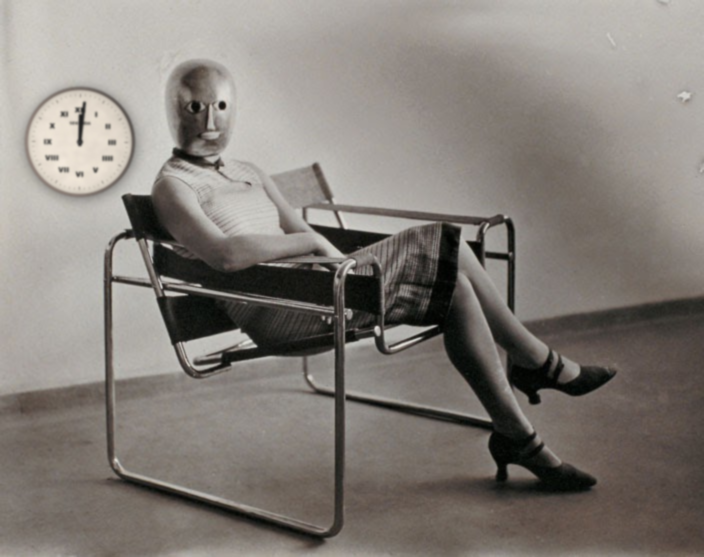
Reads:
{"hour": 12, "minute": 1}
